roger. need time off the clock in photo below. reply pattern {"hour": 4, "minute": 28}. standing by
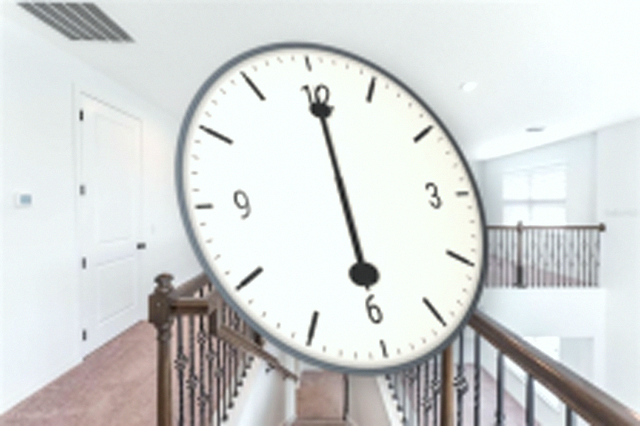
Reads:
{"hour": 6, "minute": 0}
